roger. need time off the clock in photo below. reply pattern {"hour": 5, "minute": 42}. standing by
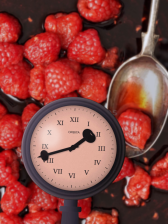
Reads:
{"hour": 1, "minute": 42}
